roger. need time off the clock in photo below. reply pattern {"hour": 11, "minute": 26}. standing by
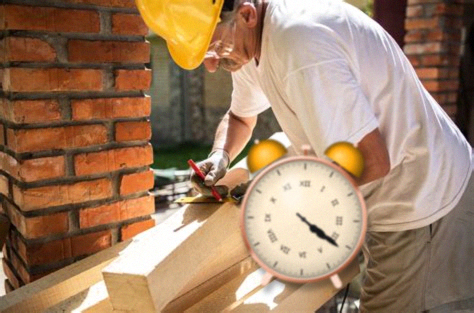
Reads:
{"hour": 4, "minute": 21}
